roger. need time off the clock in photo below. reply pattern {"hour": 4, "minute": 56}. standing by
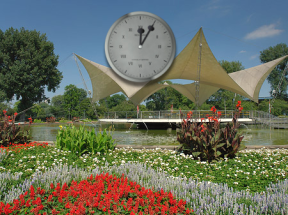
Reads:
{"hour": 12, "minute": 5}
